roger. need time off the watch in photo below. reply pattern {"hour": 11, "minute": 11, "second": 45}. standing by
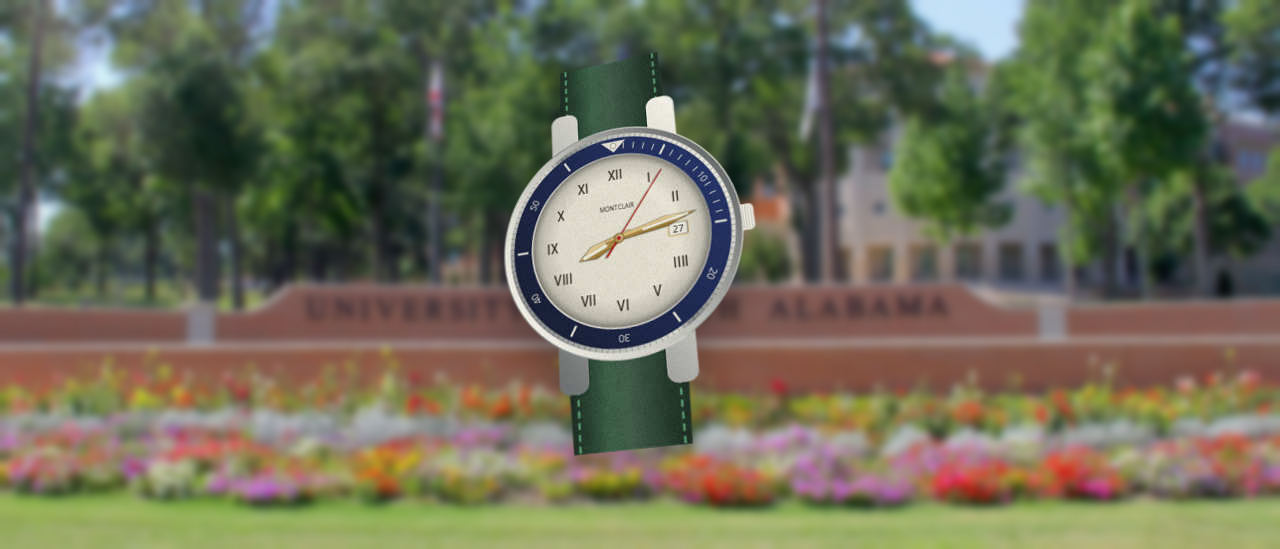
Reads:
{"hour": 8, "minute": 13, "second": 6}
